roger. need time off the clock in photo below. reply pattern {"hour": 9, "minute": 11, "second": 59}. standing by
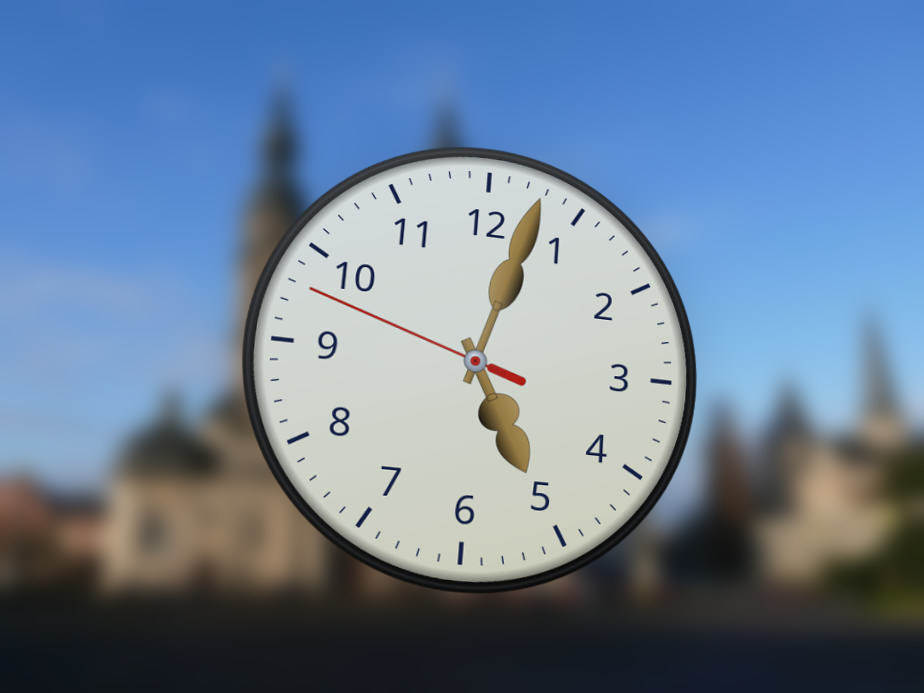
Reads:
{"hour": 5, "minute": 2, "second": 48}
